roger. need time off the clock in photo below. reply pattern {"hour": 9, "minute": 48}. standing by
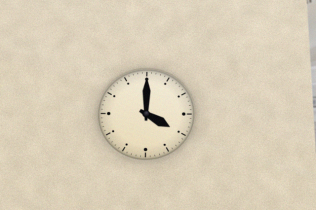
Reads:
{"hour": 4, "minute": 0}
